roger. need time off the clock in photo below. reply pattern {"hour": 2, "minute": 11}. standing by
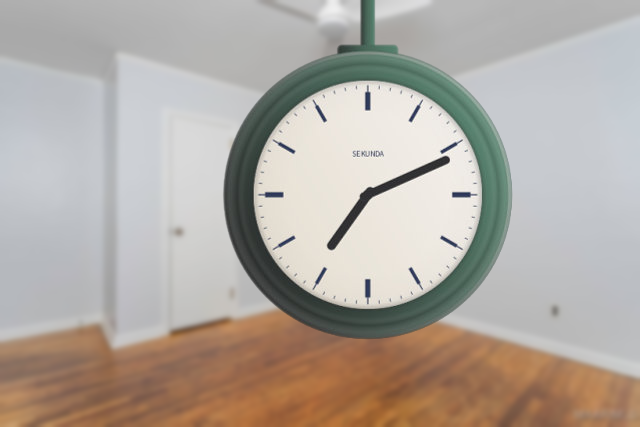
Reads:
{"hour": 7, "minute": 11}
